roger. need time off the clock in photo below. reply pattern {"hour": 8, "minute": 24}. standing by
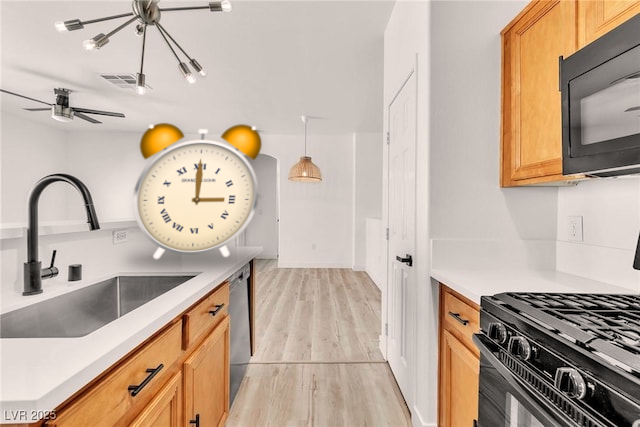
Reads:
{"hour": 3, "minute": 0}
